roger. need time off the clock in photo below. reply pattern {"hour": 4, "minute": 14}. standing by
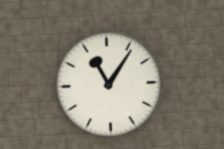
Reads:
{"hour": 11, "minute": 6}
